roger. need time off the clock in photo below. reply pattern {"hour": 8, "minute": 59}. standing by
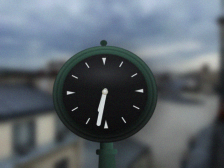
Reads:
{"hour": 6, "minute": 32}
